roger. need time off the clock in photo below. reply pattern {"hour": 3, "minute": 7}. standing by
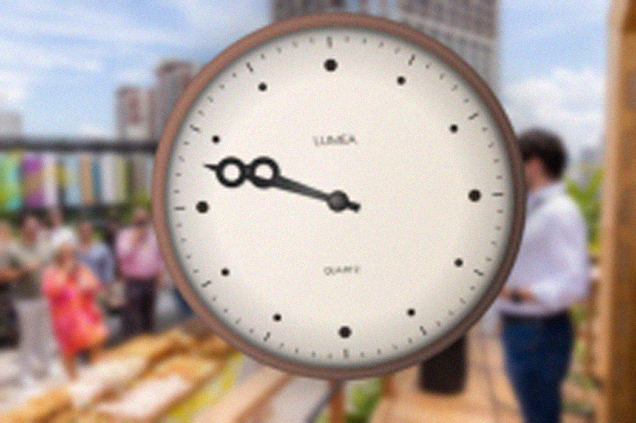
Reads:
{"hour": 9, "minute": 48}
